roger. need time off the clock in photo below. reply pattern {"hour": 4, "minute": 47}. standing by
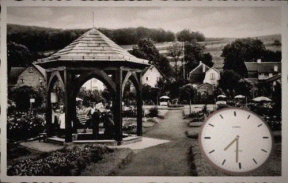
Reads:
{"hour": 7, "minute": 31}
